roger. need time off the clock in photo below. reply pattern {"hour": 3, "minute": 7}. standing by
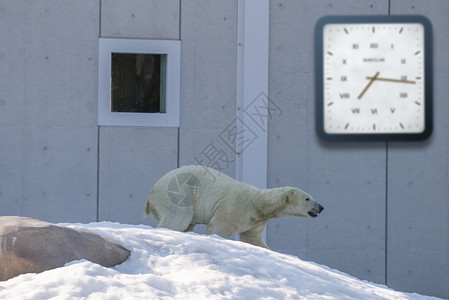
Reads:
{"hour": 7, "minute": 16}
